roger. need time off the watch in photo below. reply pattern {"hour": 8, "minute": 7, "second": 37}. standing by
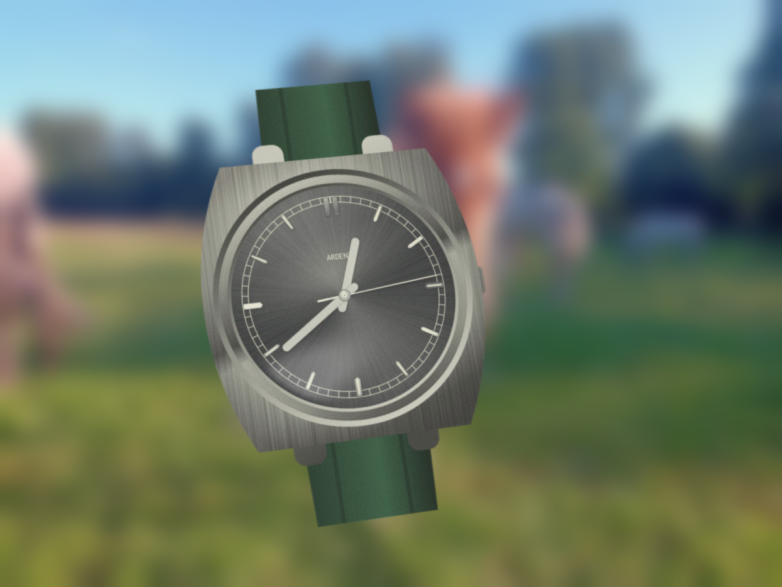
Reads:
{"hour": 12, "minute": 39, "second": 14}
